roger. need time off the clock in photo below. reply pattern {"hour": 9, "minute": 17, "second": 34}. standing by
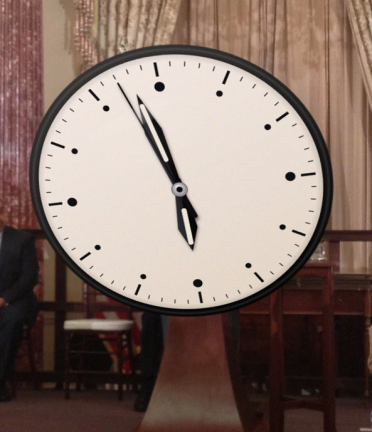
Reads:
{"hour": 5, "minute": 57, "second": 57}
